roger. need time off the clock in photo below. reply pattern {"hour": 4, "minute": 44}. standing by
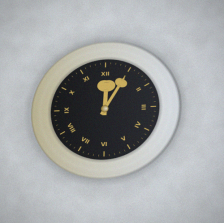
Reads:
{"hour": 12, "minute": 5}
